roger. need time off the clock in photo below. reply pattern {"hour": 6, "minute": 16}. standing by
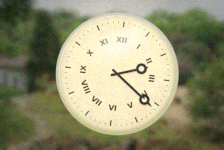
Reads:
{"hour": 2, "minute": 21}
